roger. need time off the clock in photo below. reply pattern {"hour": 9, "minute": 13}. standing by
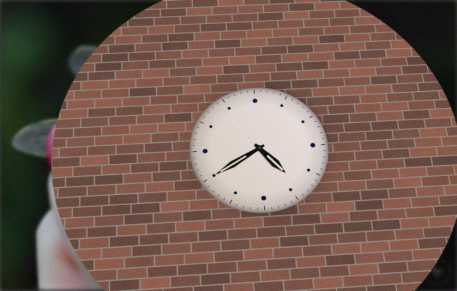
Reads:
{"hour": 4, "minute": 40}
